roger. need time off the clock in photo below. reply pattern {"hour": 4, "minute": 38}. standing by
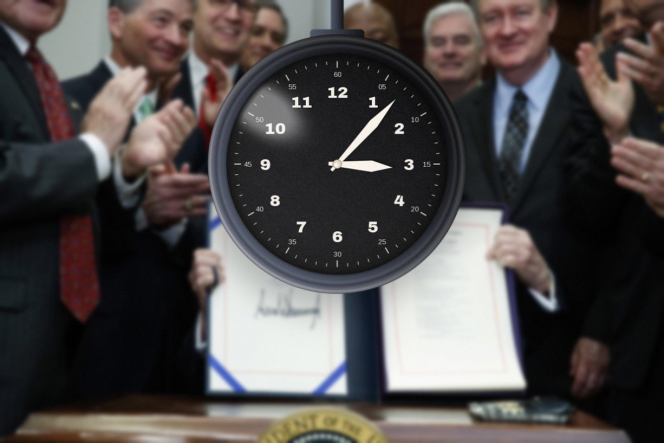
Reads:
{"hour": 3, "minute": 7}
